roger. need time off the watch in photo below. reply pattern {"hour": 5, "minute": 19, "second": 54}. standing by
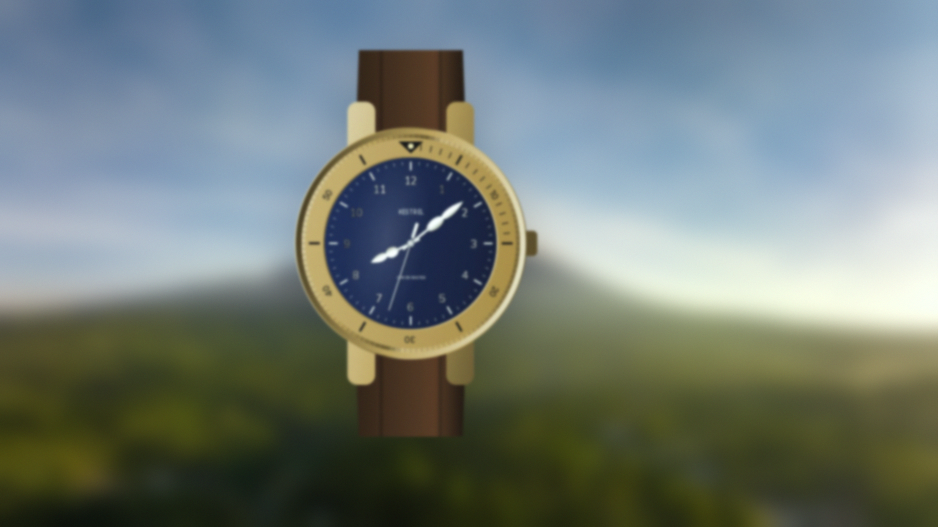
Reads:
{"hour": 8, "minute": 8, "second": 33}
